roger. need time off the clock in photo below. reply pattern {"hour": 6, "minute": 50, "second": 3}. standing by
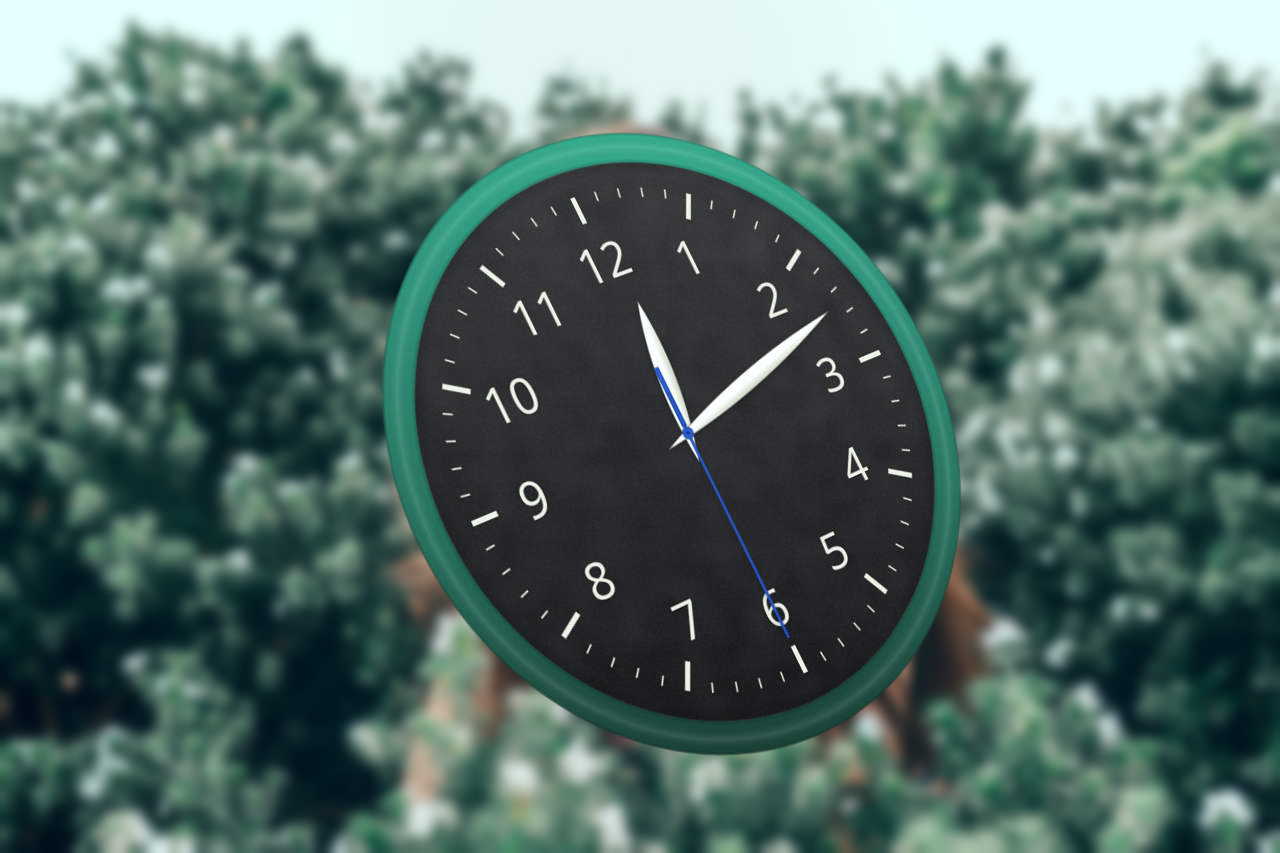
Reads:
{"hour": 12, "minute": 12, "second": 30}
